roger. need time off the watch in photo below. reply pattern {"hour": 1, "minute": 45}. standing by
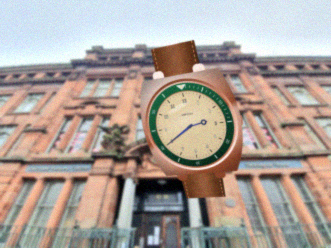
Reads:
{"hour": 2, "minute": 40}
